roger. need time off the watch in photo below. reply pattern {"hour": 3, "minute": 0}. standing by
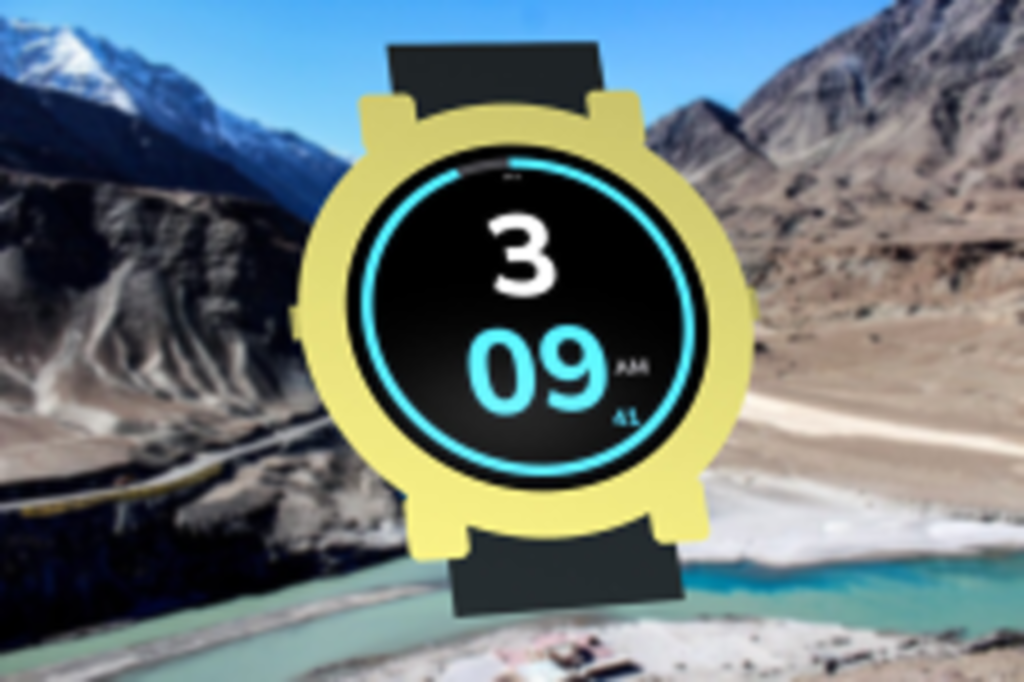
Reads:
{"hour": 3, "minute": 9}
